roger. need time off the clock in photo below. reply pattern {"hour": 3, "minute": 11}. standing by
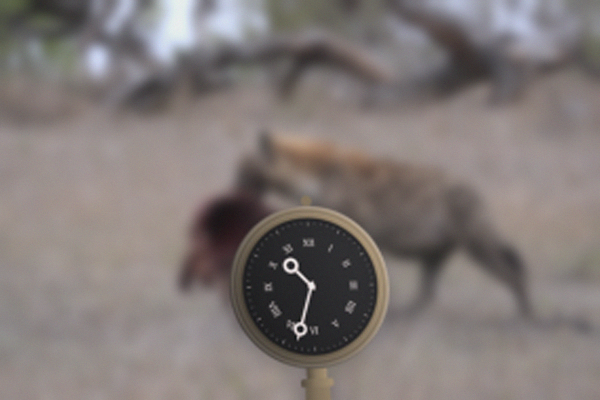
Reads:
{"hour": 10, "minute": 33}
